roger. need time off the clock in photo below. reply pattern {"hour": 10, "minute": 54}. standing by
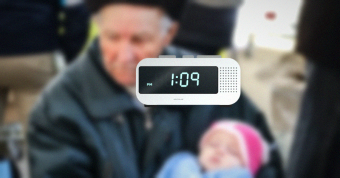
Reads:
{"hour": 1, "minute": 9}
